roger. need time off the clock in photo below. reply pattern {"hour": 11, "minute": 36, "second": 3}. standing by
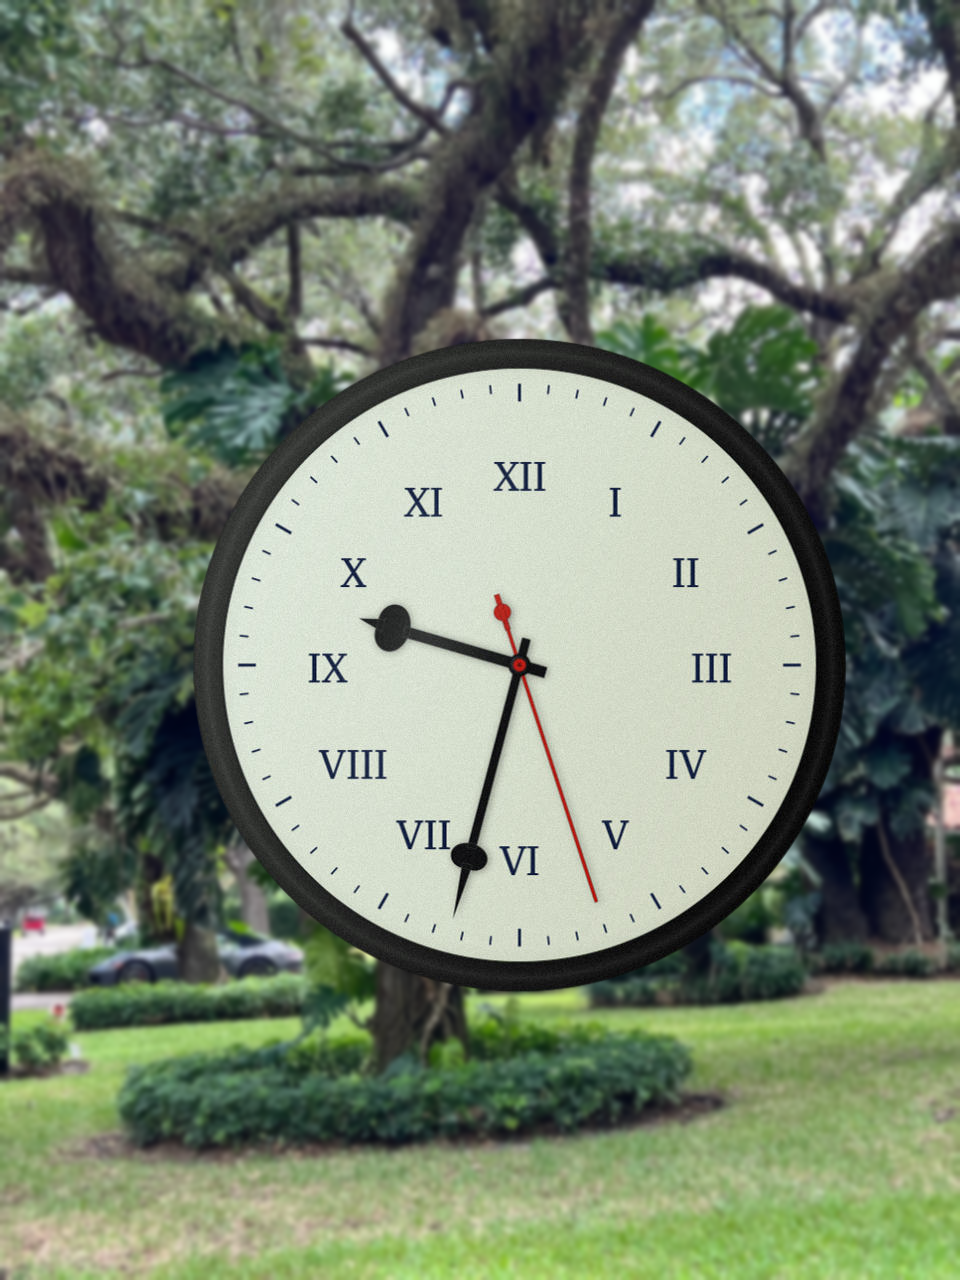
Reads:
{"hour": 9, "minute": 32, "second": 27}
